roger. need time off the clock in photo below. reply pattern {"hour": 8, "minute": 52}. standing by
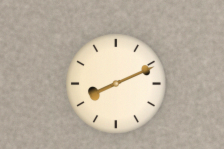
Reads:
{"hour": 8, "minute": 11}
